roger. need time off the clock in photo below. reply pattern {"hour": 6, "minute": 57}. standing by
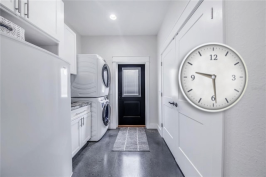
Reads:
{"hour": 9, "minute": 29}
